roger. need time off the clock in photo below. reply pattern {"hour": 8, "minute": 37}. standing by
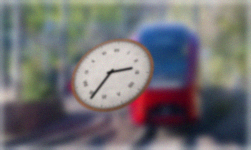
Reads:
{"hour": 2, "minute": 34}
